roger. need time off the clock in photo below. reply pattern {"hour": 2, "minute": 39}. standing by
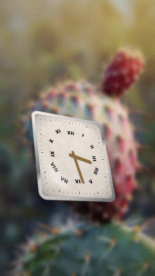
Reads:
{"hour": 3, "minute": 28}
